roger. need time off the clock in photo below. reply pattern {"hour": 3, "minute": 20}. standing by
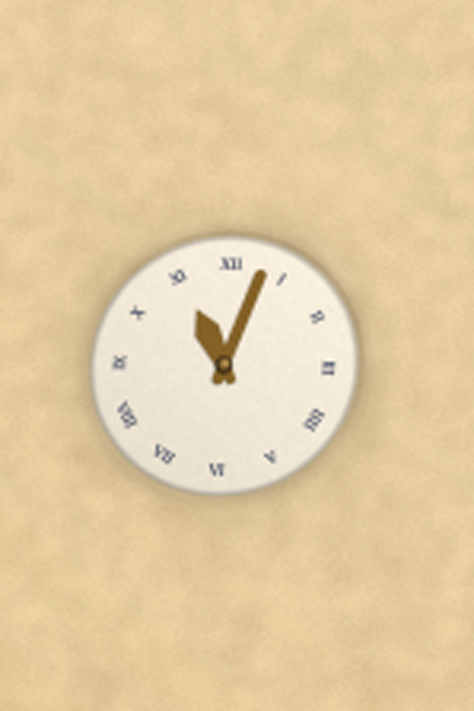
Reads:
{"hour": 11, "minute": 3}
